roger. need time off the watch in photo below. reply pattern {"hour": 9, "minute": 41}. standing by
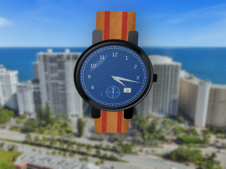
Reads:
{"hour": 4, "minute": 17}
